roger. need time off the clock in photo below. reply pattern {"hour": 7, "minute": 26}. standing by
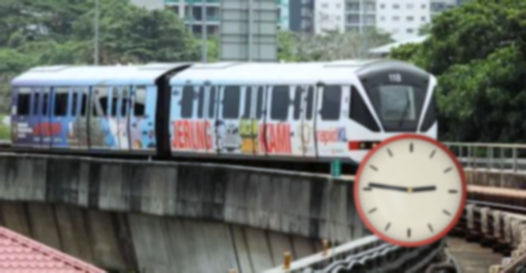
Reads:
{"hour": 2, "minute": 46}
